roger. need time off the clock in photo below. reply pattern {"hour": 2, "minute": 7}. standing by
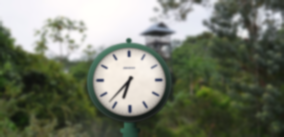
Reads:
{"hour": 6, "minute": 37}
